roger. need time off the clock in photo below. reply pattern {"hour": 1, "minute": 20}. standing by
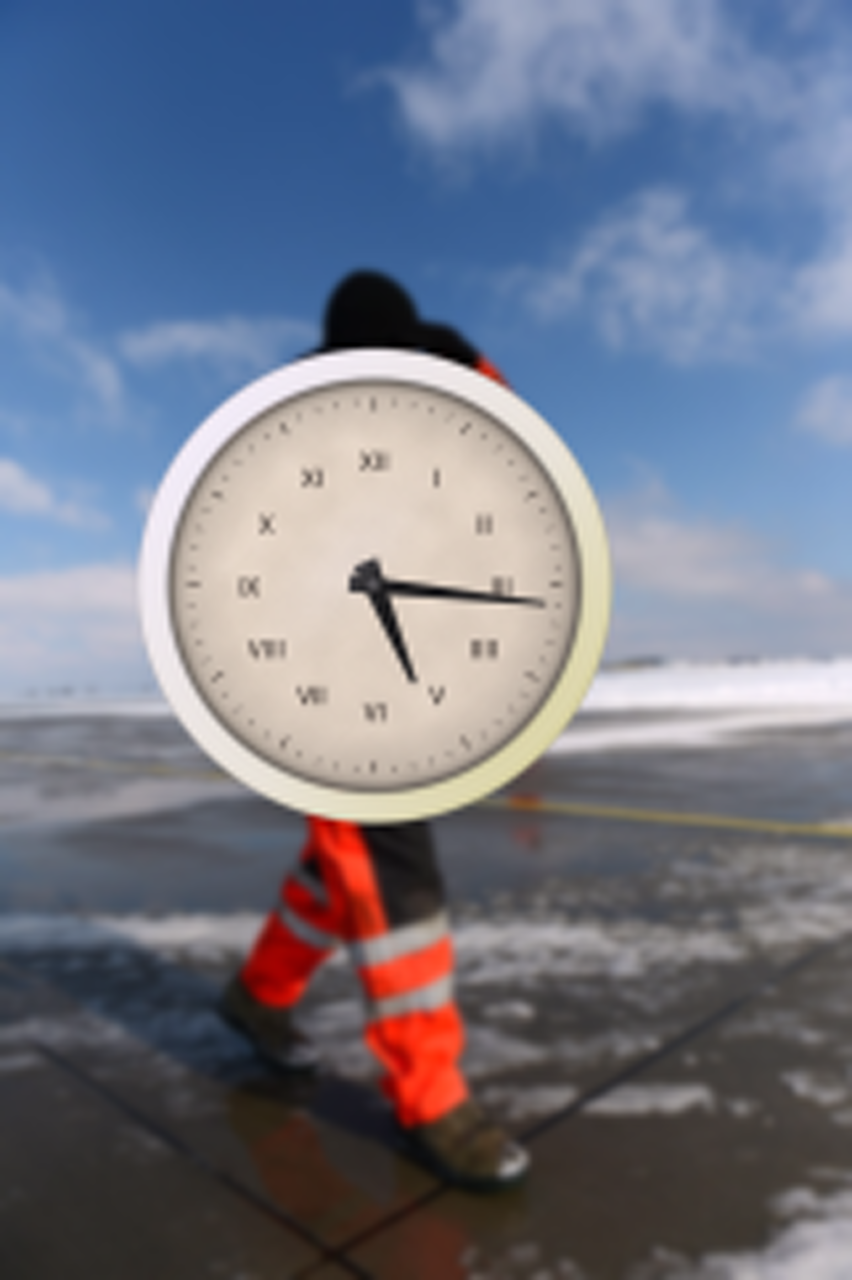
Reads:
{"hour": 5, "minute": 16}
